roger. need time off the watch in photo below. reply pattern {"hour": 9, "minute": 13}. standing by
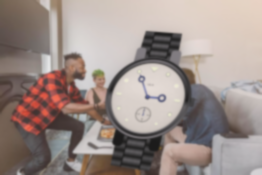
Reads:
{"hour": 2, "minute": 55}
